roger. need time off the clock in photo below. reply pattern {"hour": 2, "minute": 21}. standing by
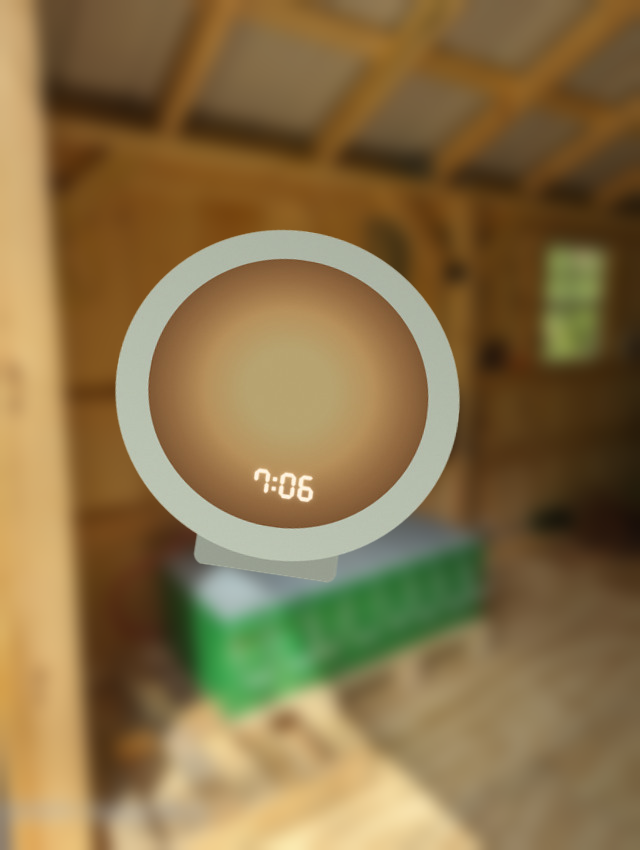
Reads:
{"hour": 7, "minute": 6}
